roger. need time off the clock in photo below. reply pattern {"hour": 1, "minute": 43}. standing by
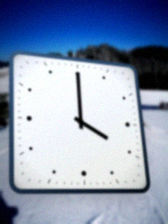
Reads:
{"hour": 4, "minute": 0}
